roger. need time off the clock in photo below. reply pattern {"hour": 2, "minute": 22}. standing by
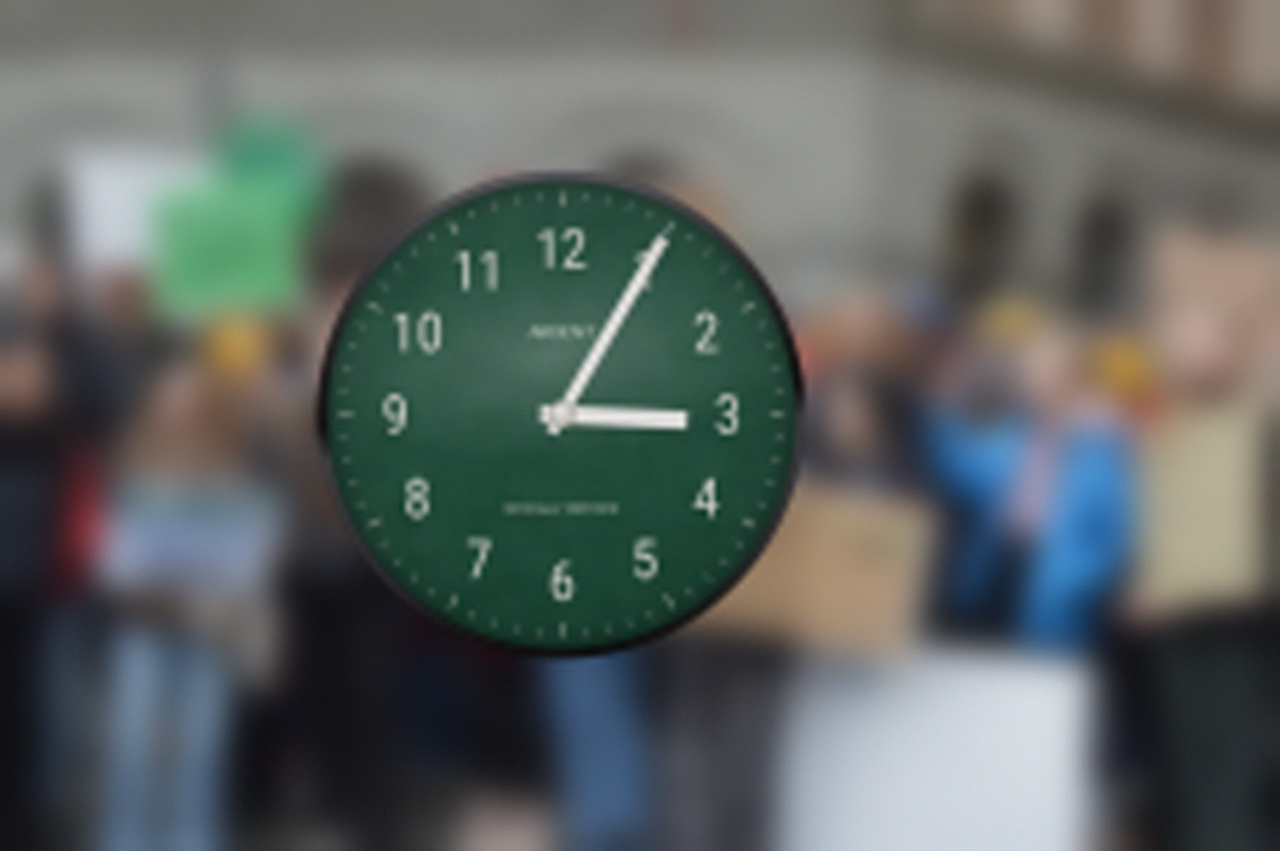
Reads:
{"hour": 3, "minute": 5}
